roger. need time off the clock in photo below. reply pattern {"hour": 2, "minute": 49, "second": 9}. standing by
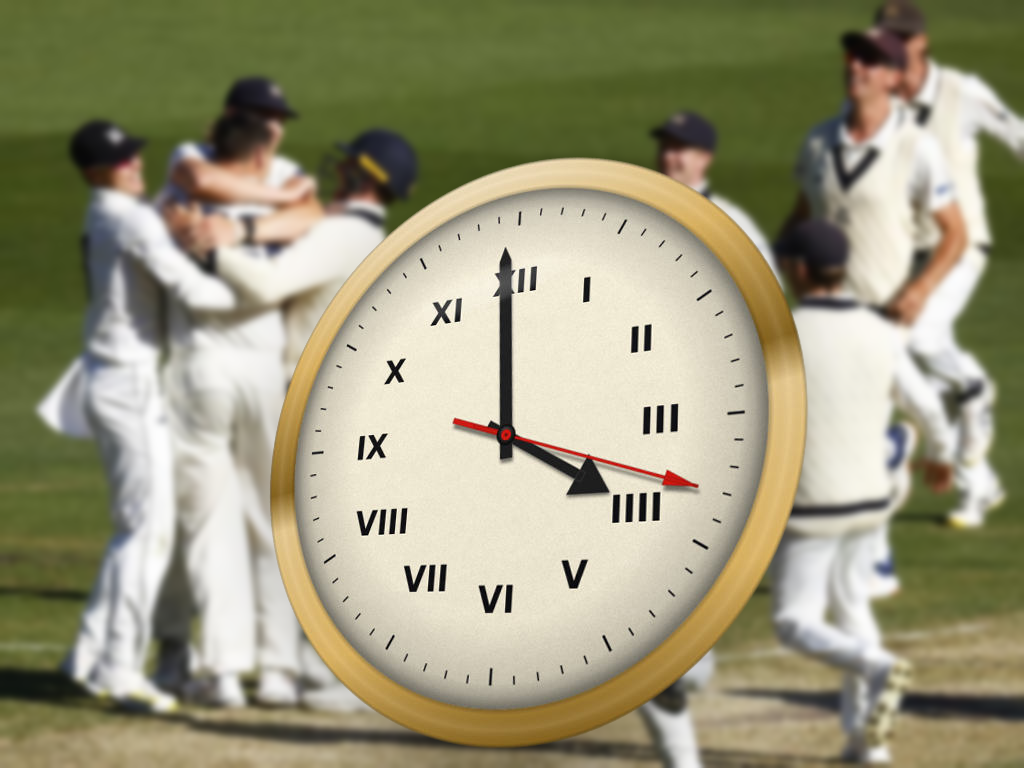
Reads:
{"hour": 3, "minute": 59, "second": 18}
